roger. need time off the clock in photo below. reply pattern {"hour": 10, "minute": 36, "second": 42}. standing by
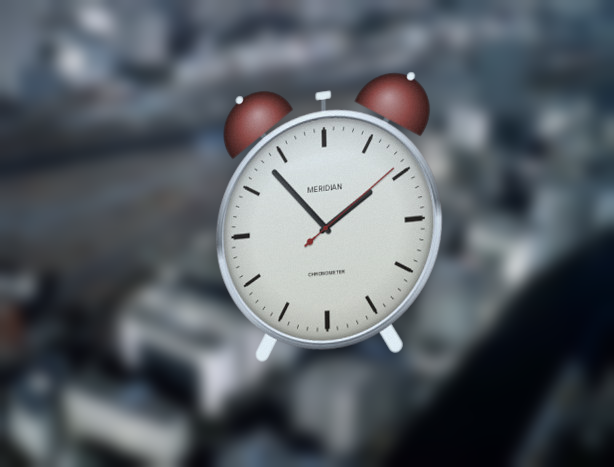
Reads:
{"hour": 1, "minute": 53, "second": 9}
